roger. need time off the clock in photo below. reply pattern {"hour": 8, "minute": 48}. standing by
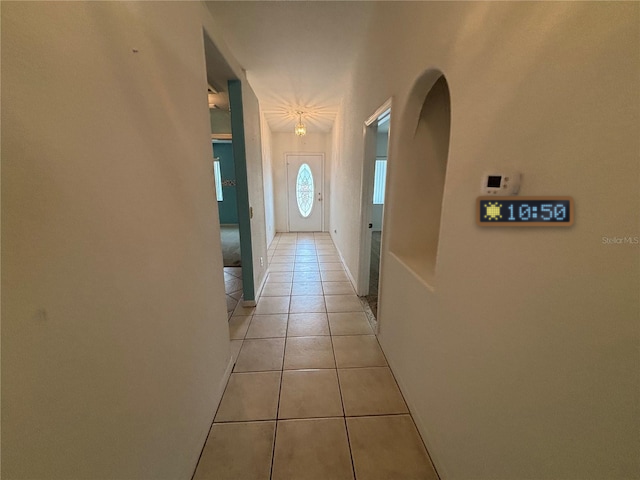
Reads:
{"hour": 10, "minute": 50}
